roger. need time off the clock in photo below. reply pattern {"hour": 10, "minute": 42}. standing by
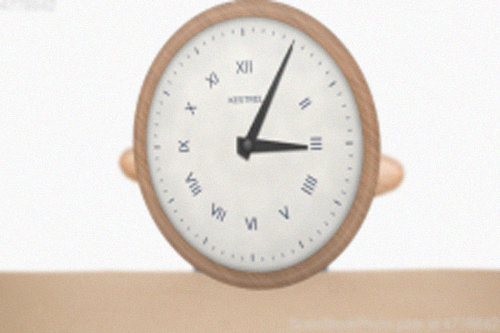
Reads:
{"hour": 3, "minute": 5}
